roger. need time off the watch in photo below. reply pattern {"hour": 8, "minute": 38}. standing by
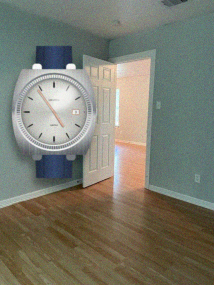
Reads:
{"hour": 4, "minute": 54}
